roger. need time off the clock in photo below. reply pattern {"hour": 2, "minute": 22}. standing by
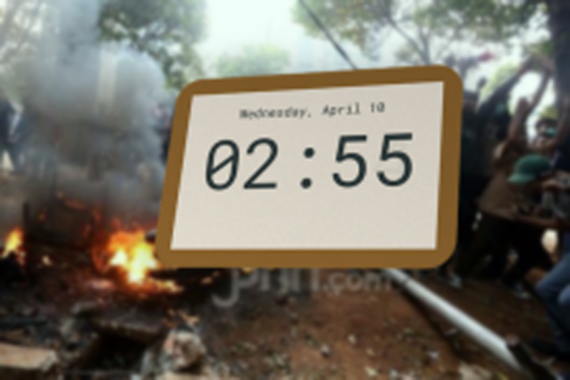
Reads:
{"hour": 2, "minute": 55}
